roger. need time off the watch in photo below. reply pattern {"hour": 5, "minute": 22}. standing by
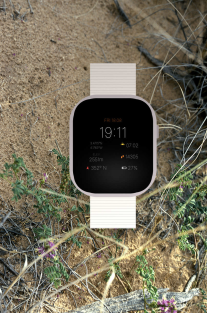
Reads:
{"hour": 19, "minute": 11}
